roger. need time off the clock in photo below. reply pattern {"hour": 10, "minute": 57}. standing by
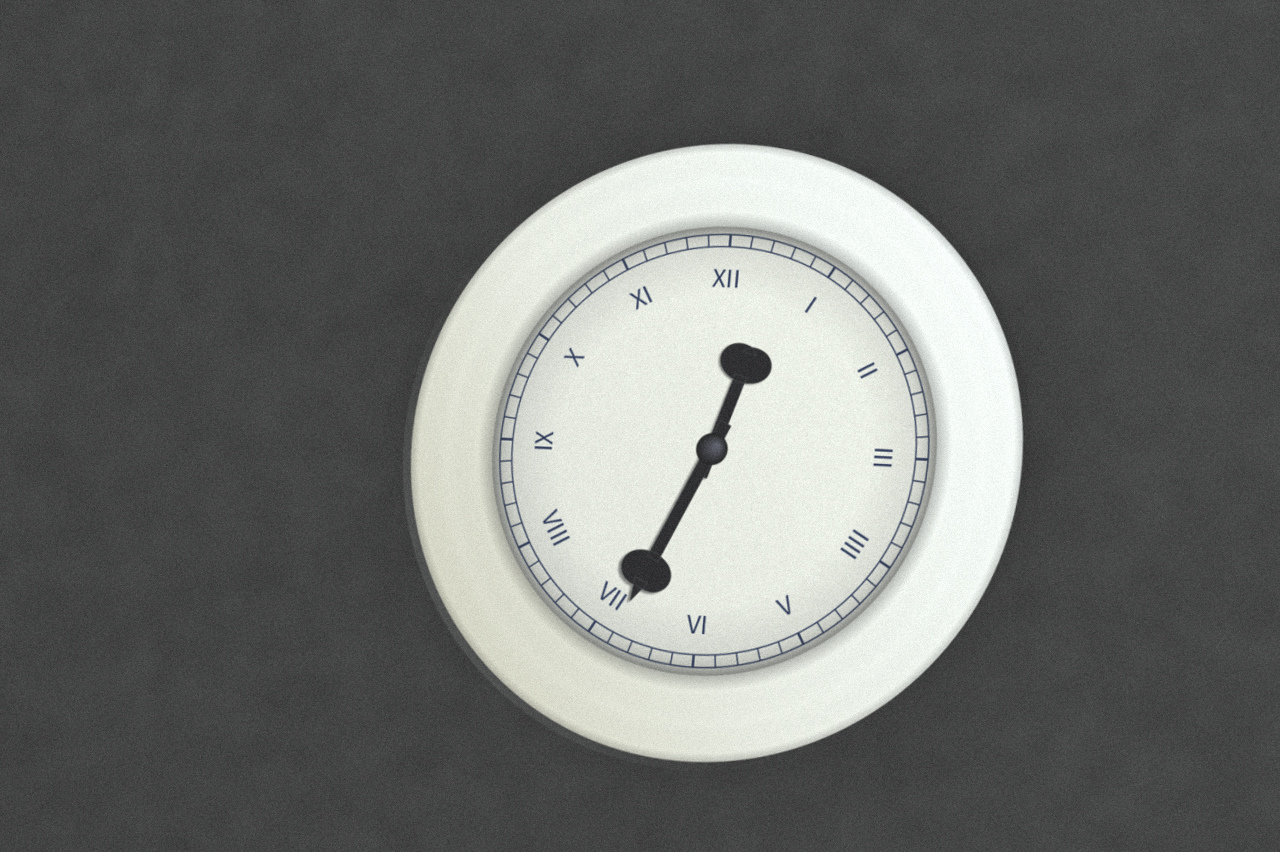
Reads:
{"hour": 12, "minute": 34}
